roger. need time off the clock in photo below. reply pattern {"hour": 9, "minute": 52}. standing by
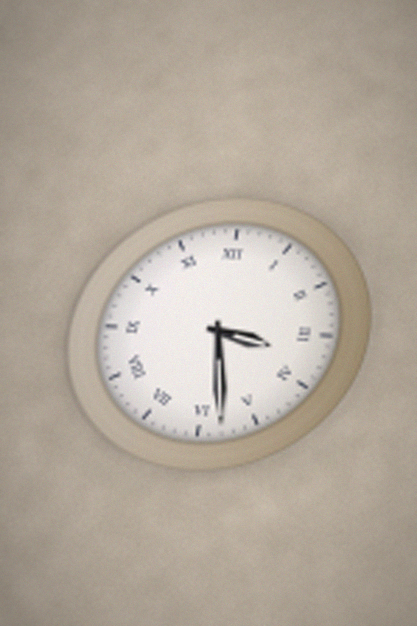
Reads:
{"hour": 3, "minute": 28}
